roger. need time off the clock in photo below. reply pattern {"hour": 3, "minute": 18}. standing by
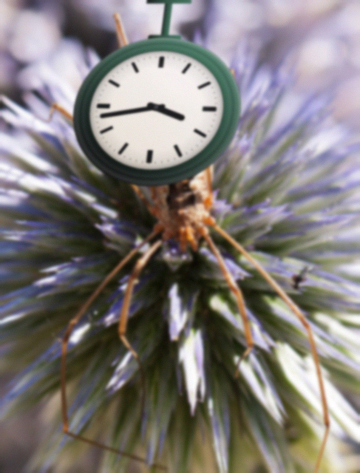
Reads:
{"hour": 3, "minute": 43}
